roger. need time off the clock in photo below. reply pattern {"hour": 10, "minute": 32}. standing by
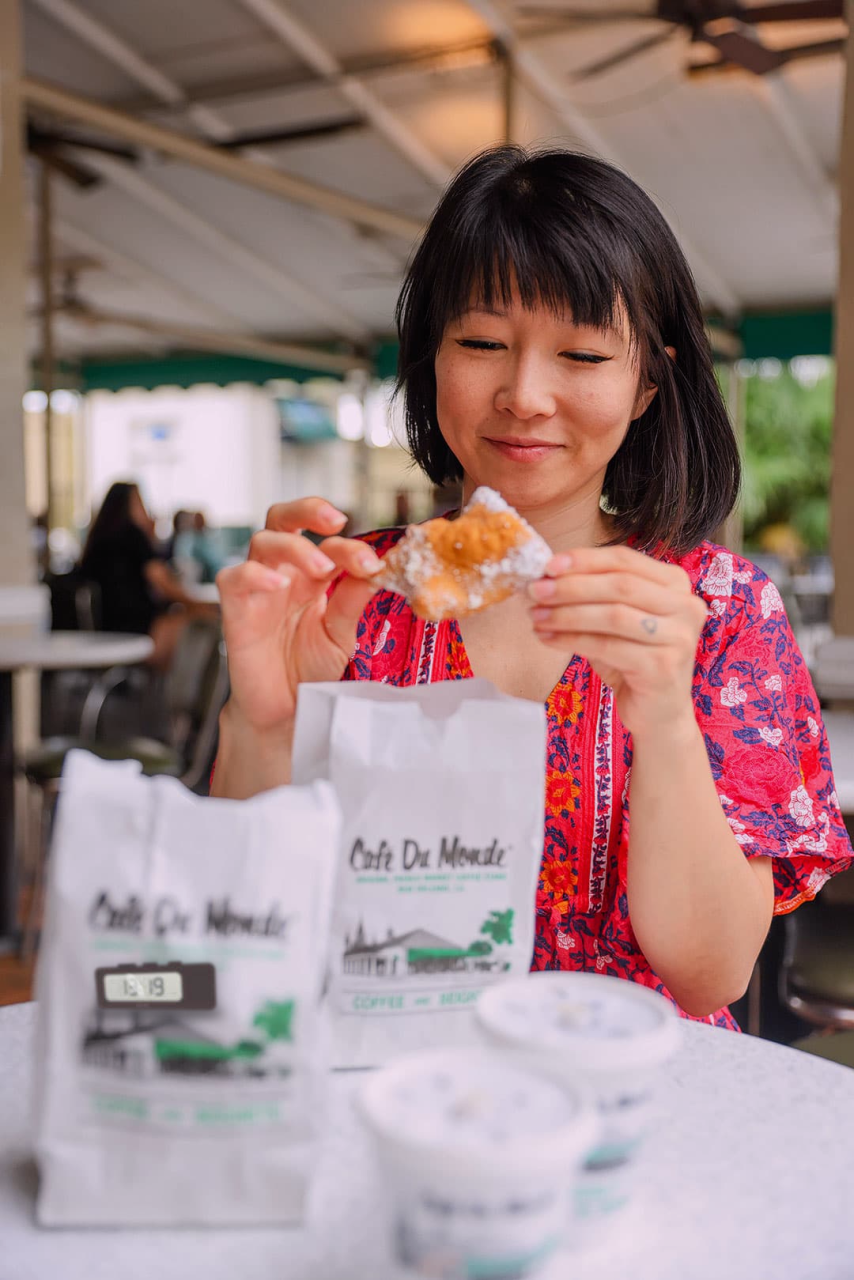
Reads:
{"hour": 13, "minute": 19}
